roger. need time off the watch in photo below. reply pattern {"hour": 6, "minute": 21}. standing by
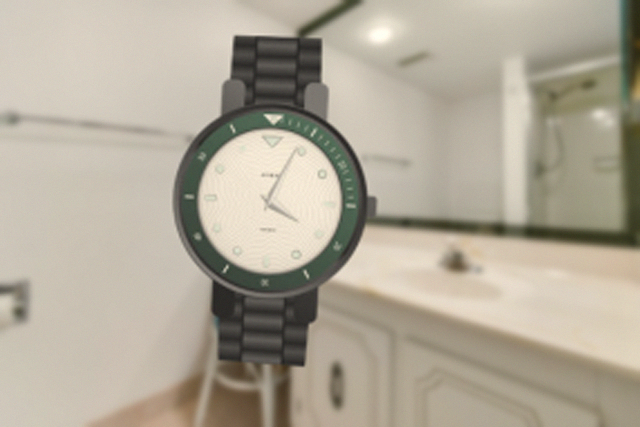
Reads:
{"hour": 4, "minute": 4}
